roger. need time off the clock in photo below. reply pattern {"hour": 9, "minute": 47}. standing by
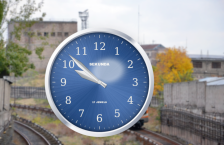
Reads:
{"hour": 9, "minute": 52}
